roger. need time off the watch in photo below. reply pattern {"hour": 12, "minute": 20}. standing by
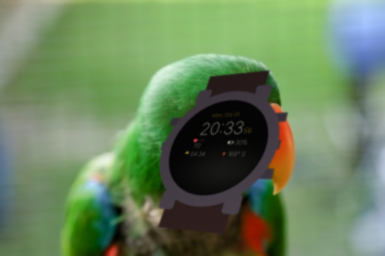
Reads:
{"hour": 20, "minute": 33}
